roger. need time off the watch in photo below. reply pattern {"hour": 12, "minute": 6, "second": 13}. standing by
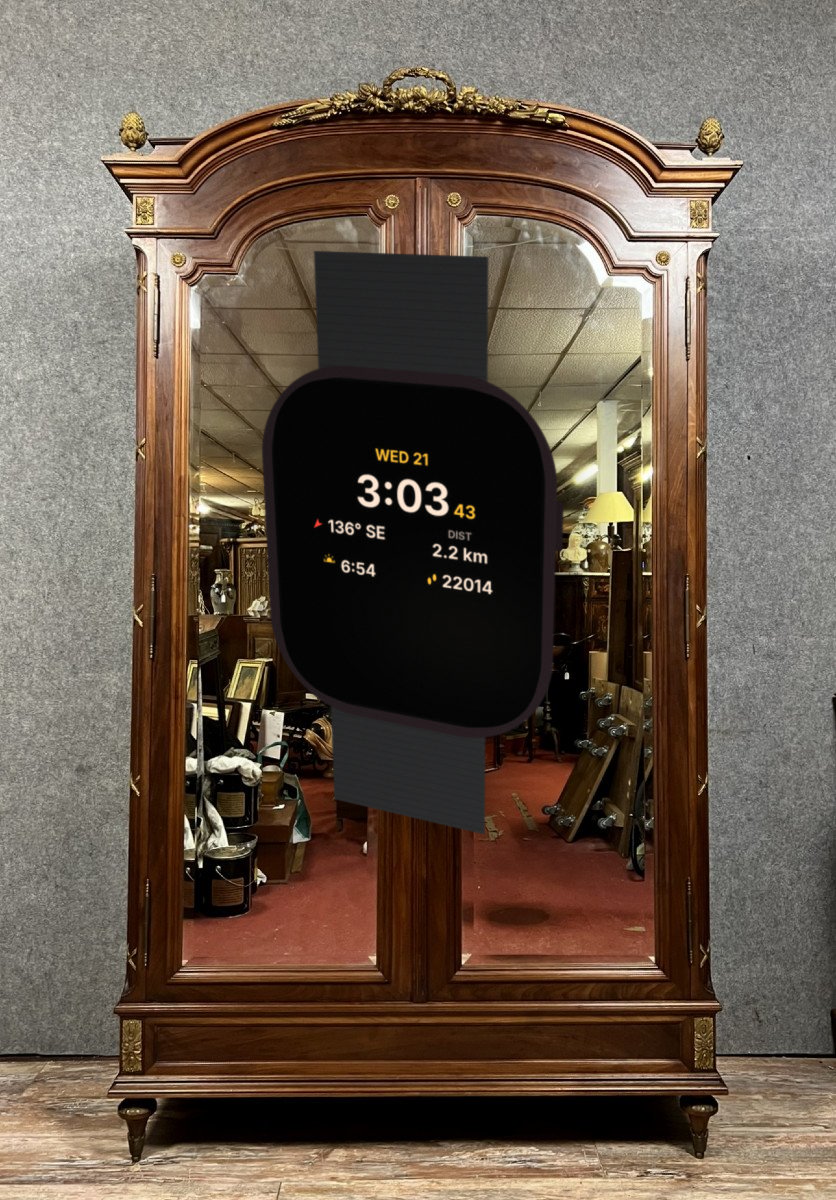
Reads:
{"hour": 3, "minute": 3, "second": 43}
